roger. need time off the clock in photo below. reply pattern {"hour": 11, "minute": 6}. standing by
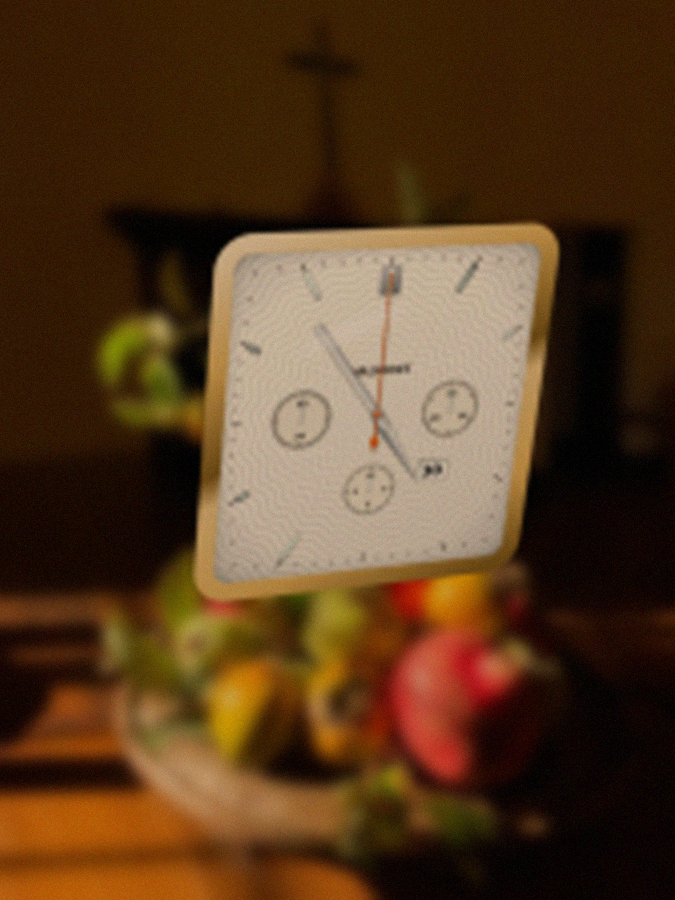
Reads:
{"hour": 4, "minute": 54}
